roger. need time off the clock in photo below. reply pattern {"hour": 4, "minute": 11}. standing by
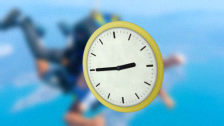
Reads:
{"hour": 2, "minute": 45}
